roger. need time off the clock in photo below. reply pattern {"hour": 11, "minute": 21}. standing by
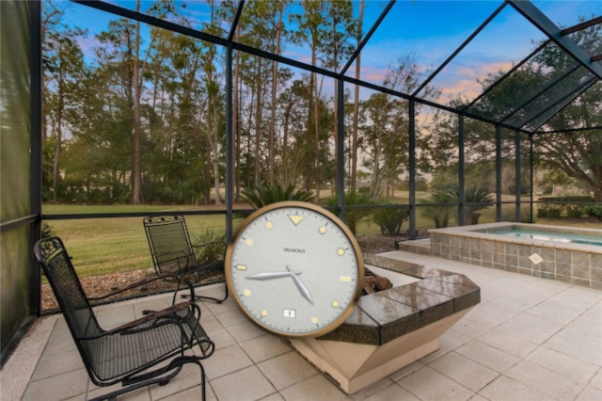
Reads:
{"hour": 4, "minute": 43}
